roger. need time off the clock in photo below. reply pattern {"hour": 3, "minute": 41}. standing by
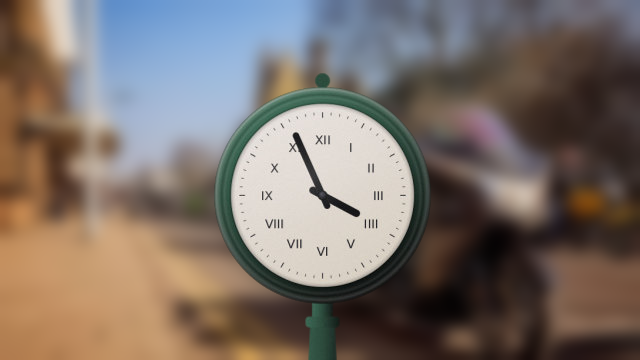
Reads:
{"hour": 3, "minute": 56}
